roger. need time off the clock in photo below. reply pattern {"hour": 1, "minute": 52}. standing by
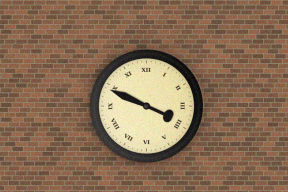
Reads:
{"hour": 3, "minute": 49}
